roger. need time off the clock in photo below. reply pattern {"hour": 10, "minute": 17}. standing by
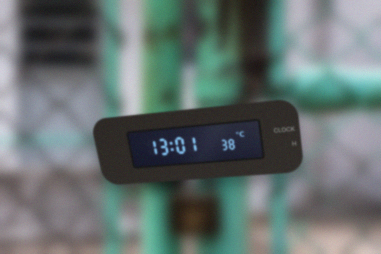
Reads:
{"hour": 13, "minute": 1}
